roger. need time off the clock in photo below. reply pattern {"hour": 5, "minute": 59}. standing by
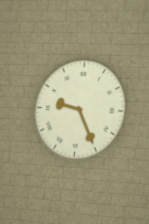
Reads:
{"hour": 9, "minute": 25}
